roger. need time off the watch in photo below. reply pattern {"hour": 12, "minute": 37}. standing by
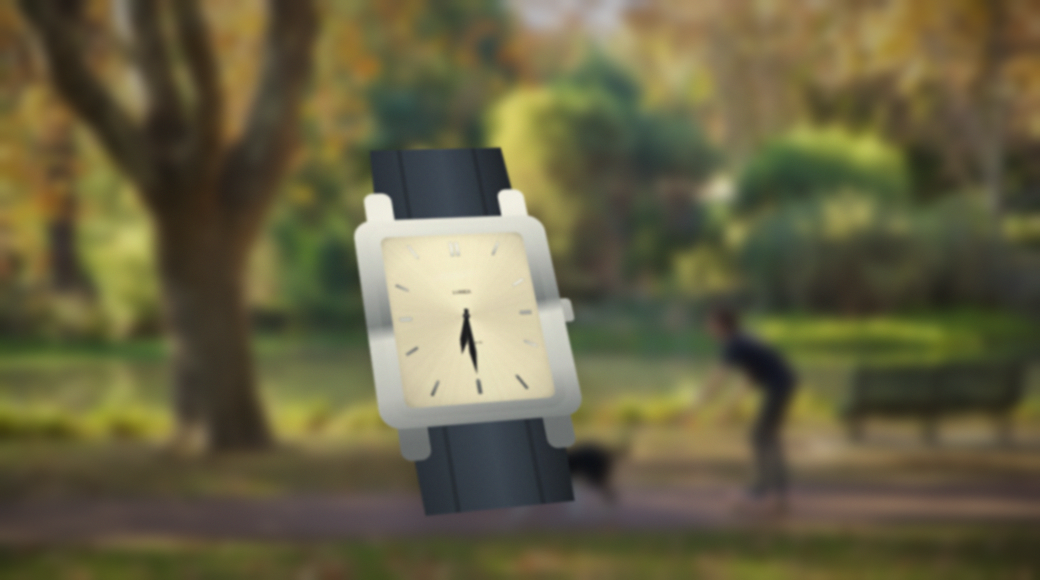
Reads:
{"hour": 6, "minute": 30}
